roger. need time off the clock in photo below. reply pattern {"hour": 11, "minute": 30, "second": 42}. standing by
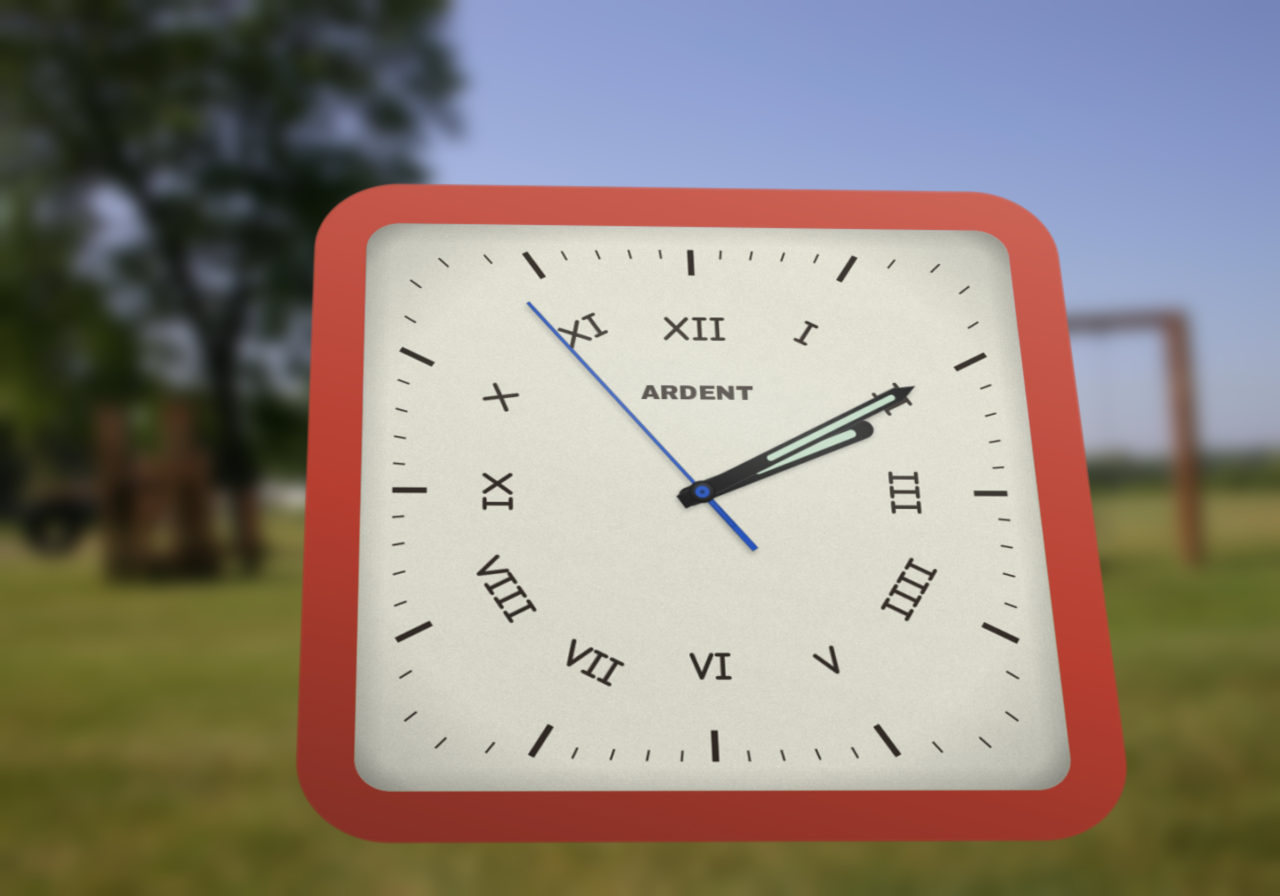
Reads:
{"hour": 2, "minute": 9, "second": 54}
